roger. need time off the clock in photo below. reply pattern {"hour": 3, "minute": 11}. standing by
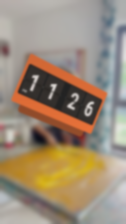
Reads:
{"hour": 11, "minute": 26}
